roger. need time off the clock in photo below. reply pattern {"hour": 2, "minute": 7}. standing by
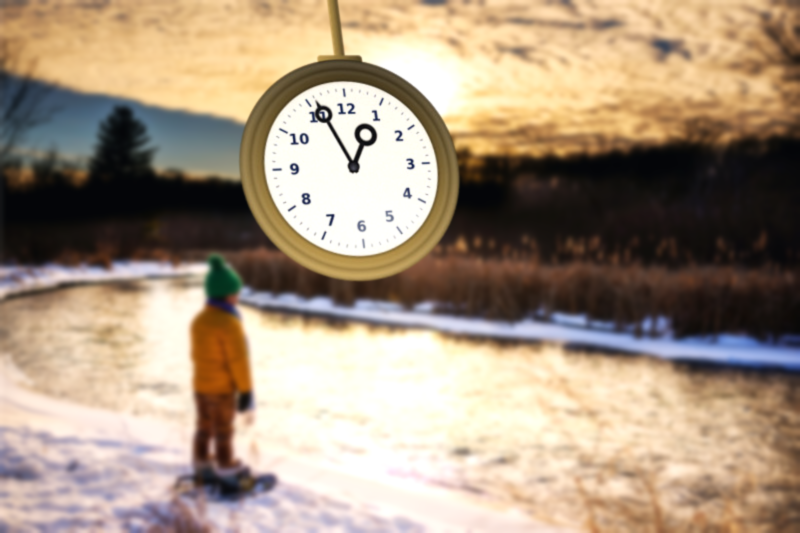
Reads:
{"hour": 12, "minute": 56}
